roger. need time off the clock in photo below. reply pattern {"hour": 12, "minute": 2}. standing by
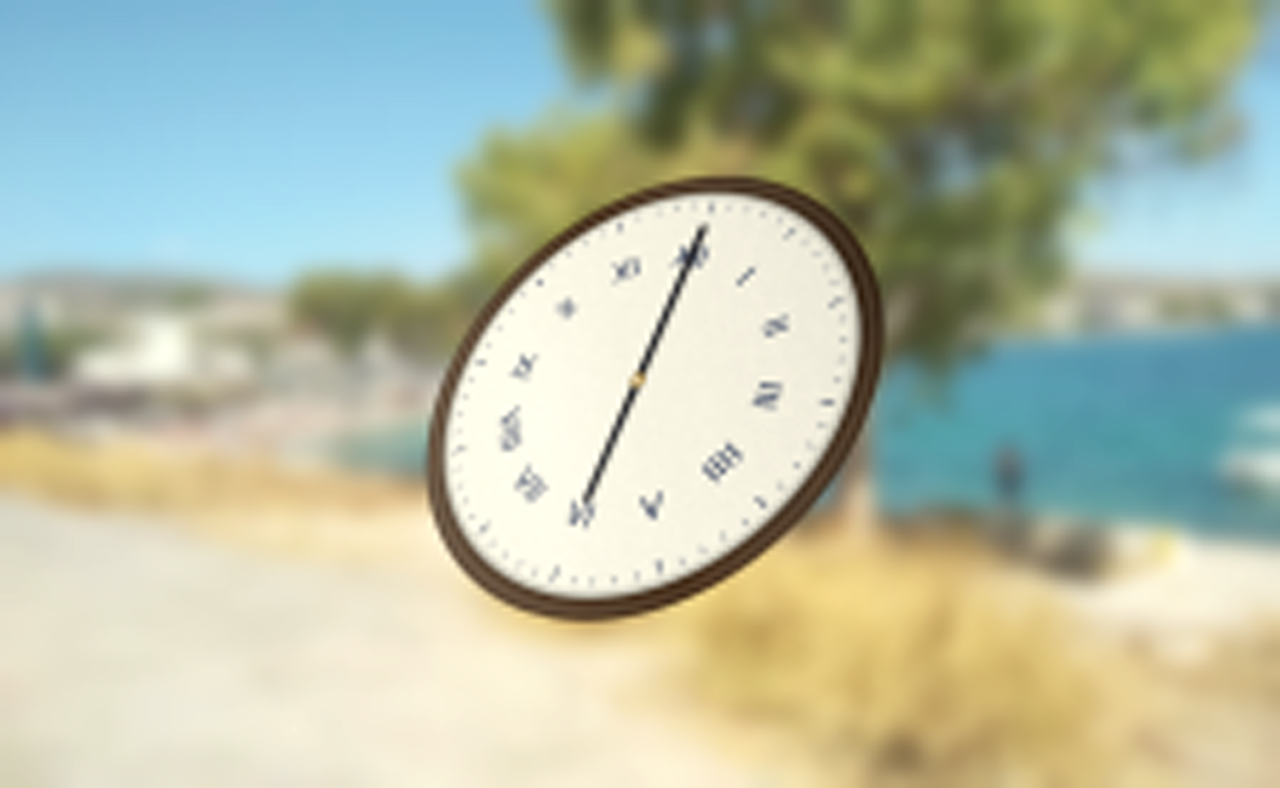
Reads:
{"hour": 6, "minute": 0}
